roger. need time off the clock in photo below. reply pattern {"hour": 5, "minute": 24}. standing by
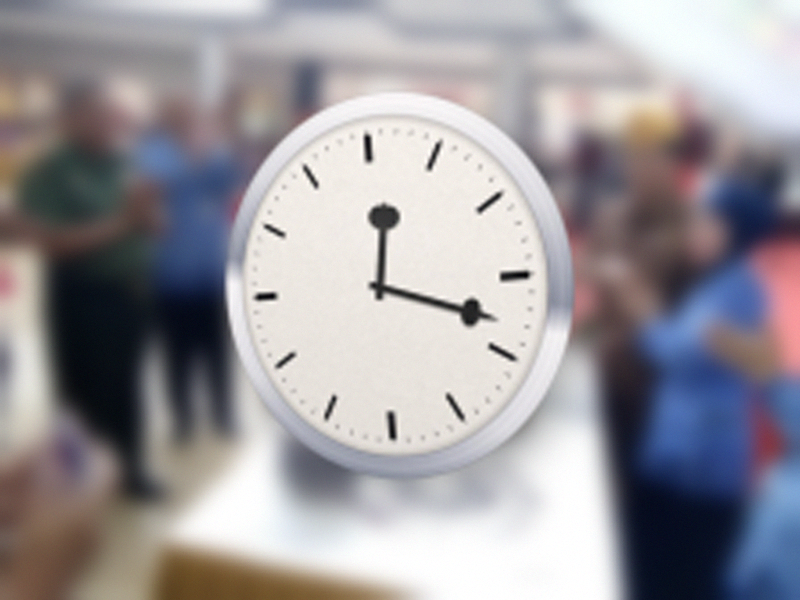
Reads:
{"hour": 12, "minute": 18}
